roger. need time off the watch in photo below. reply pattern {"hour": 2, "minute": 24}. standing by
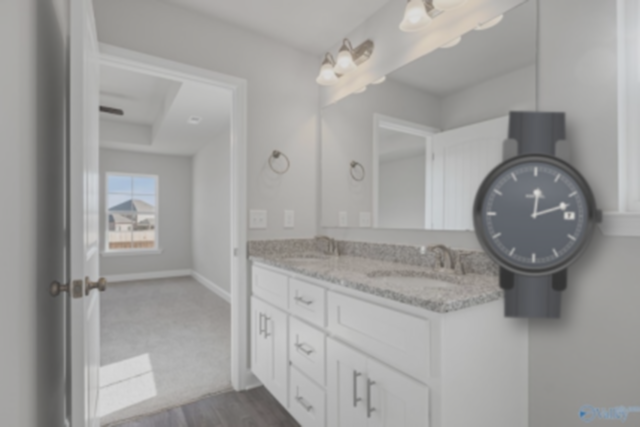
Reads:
{"hour": 12, "minute": 12}
